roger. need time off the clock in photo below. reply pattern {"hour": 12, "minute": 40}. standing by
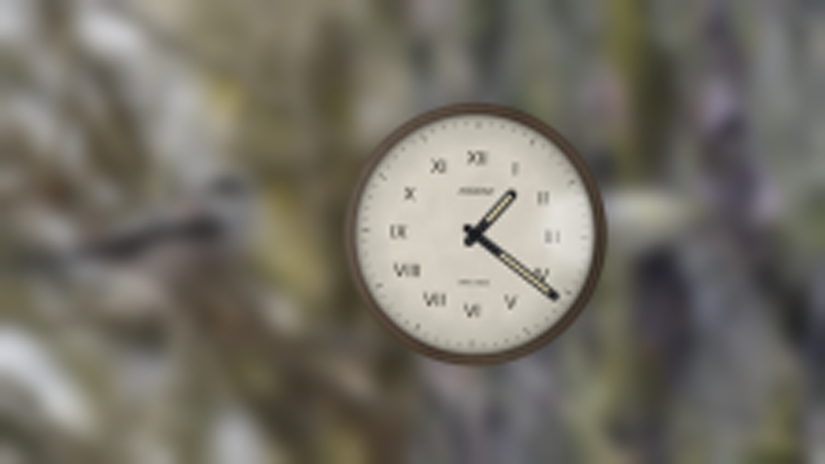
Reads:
{"hour": 1, "minute": 21}
